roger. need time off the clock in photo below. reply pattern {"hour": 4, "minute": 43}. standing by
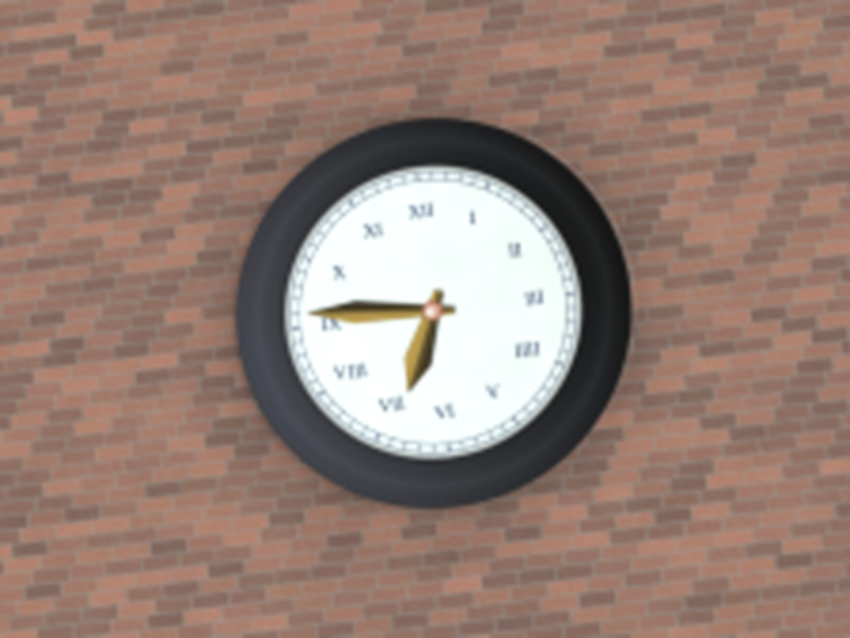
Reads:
{"hour": 6, "minute": 46}
